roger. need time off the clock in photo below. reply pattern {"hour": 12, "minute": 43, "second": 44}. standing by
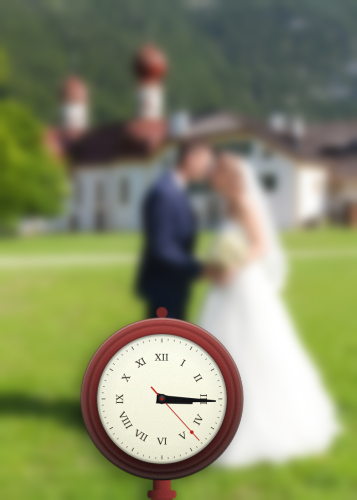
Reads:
{"hour": 3, "minute": 15, "second": 23}
